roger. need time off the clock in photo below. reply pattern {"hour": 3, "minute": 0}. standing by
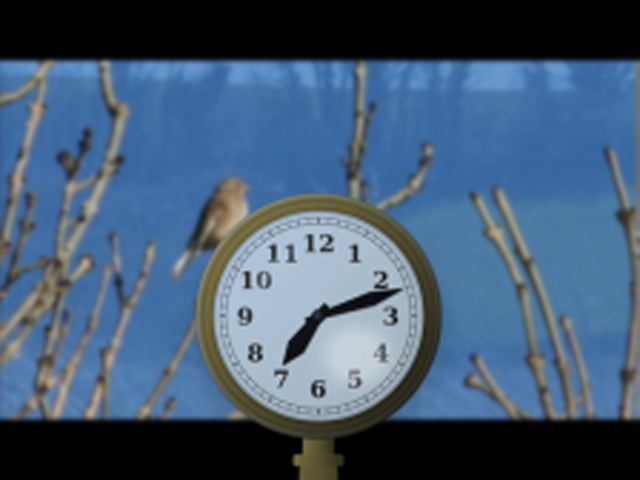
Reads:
{"hour": 7, "minute": 12}
